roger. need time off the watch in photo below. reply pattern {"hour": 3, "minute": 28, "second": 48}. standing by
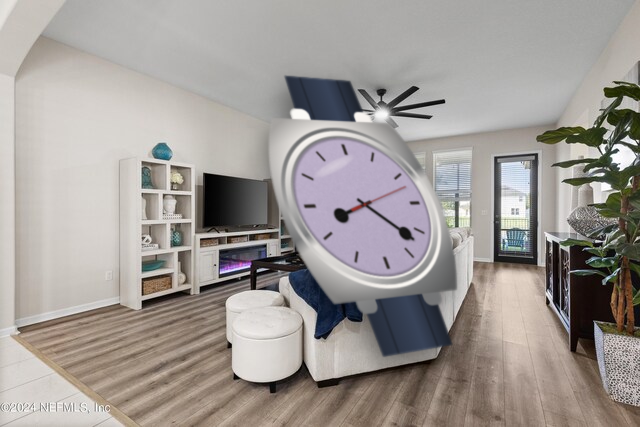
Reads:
{"hour": 8, "minute": 22, "second": 12}
